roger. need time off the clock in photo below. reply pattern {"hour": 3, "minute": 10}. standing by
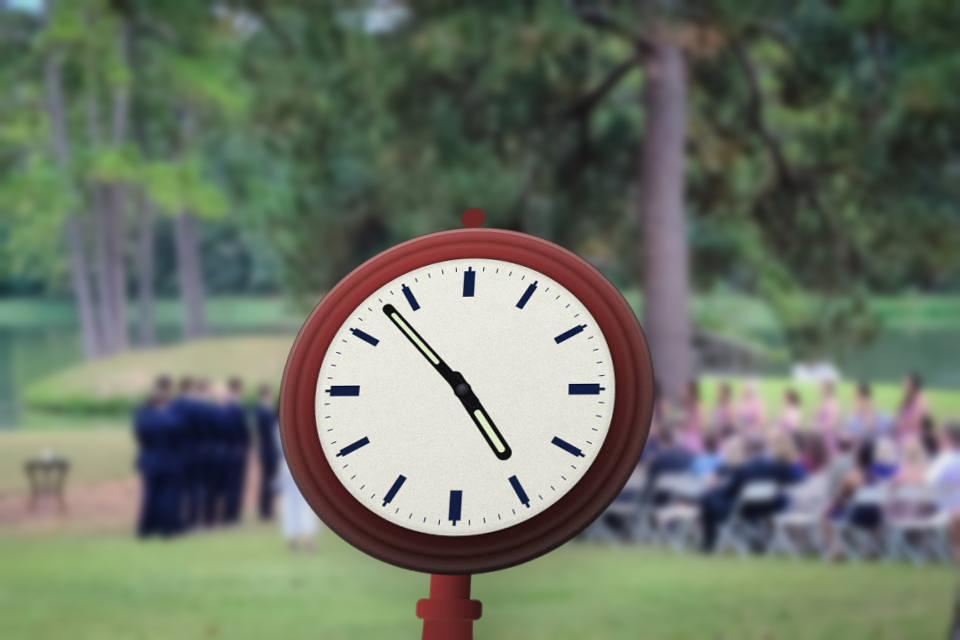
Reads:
{"hour": 4, "minute": 53}
